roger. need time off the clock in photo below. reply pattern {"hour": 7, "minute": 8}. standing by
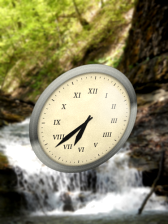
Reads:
{"hour": 6, "minute": 38}
